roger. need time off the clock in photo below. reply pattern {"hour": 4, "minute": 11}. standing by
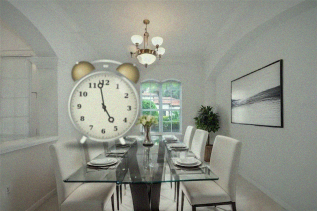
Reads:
{"hour": 4, "minute": 58}
